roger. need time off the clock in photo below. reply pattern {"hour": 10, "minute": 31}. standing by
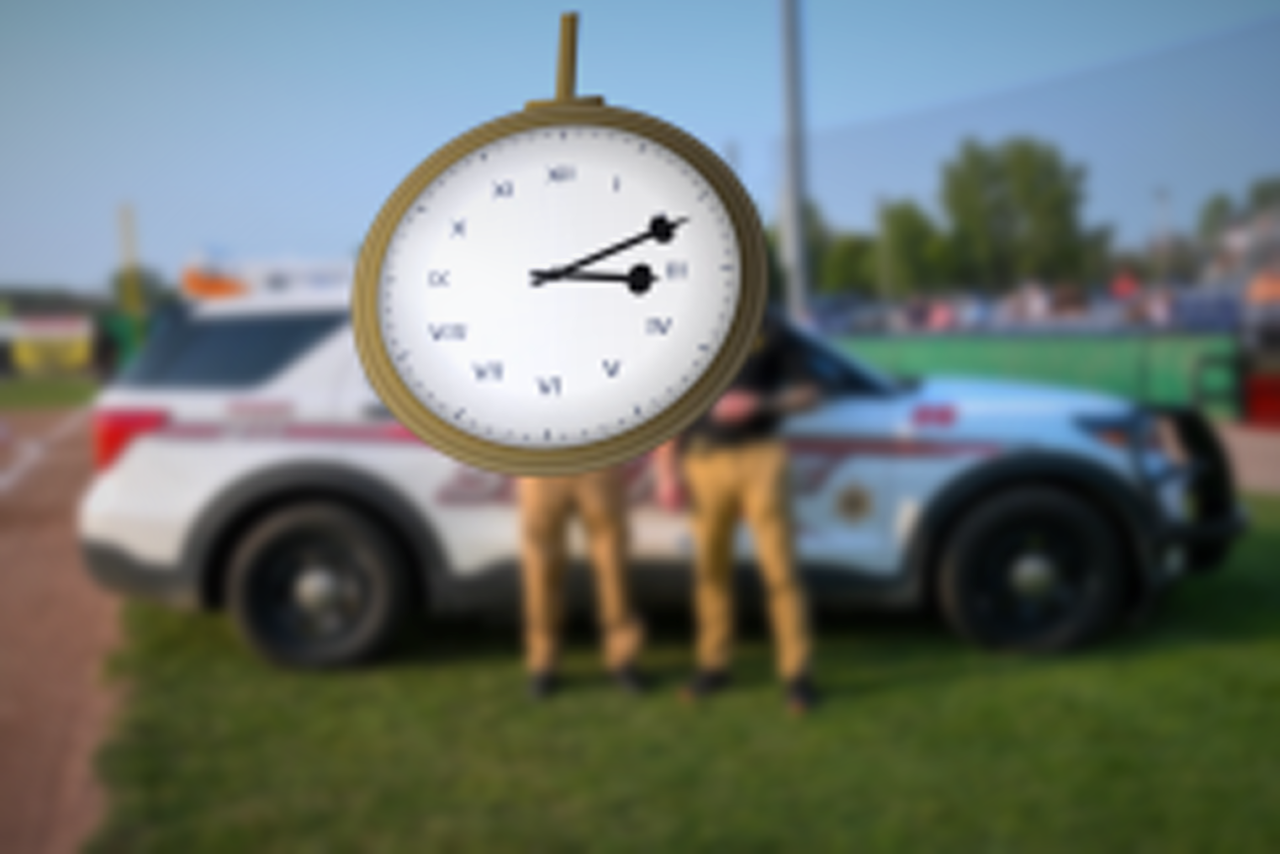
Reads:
{"hour": 3, "minute": 11}
